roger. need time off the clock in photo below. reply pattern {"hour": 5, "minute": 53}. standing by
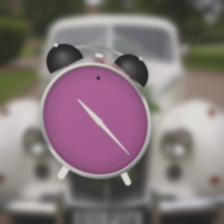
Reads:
{"hour": 10, "minute": 22}
